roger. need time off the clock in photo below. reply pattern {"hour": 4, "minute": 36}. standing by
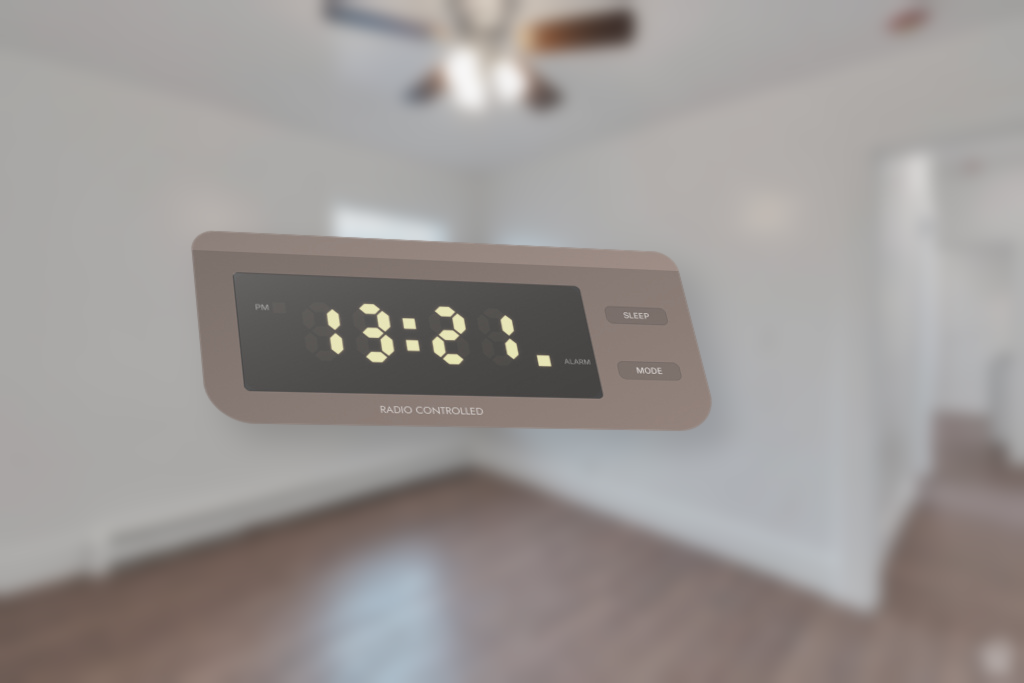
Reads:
{"hour": 13, "minute": 21}
